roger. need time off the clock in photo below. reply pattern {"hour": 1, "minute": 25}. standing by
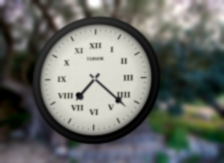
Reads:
{"hour": 7, "minute": 22}
